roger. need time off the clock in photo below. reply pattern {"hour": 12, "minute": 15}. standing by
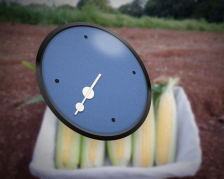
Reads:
{"hour": 7, "minute": 38}
